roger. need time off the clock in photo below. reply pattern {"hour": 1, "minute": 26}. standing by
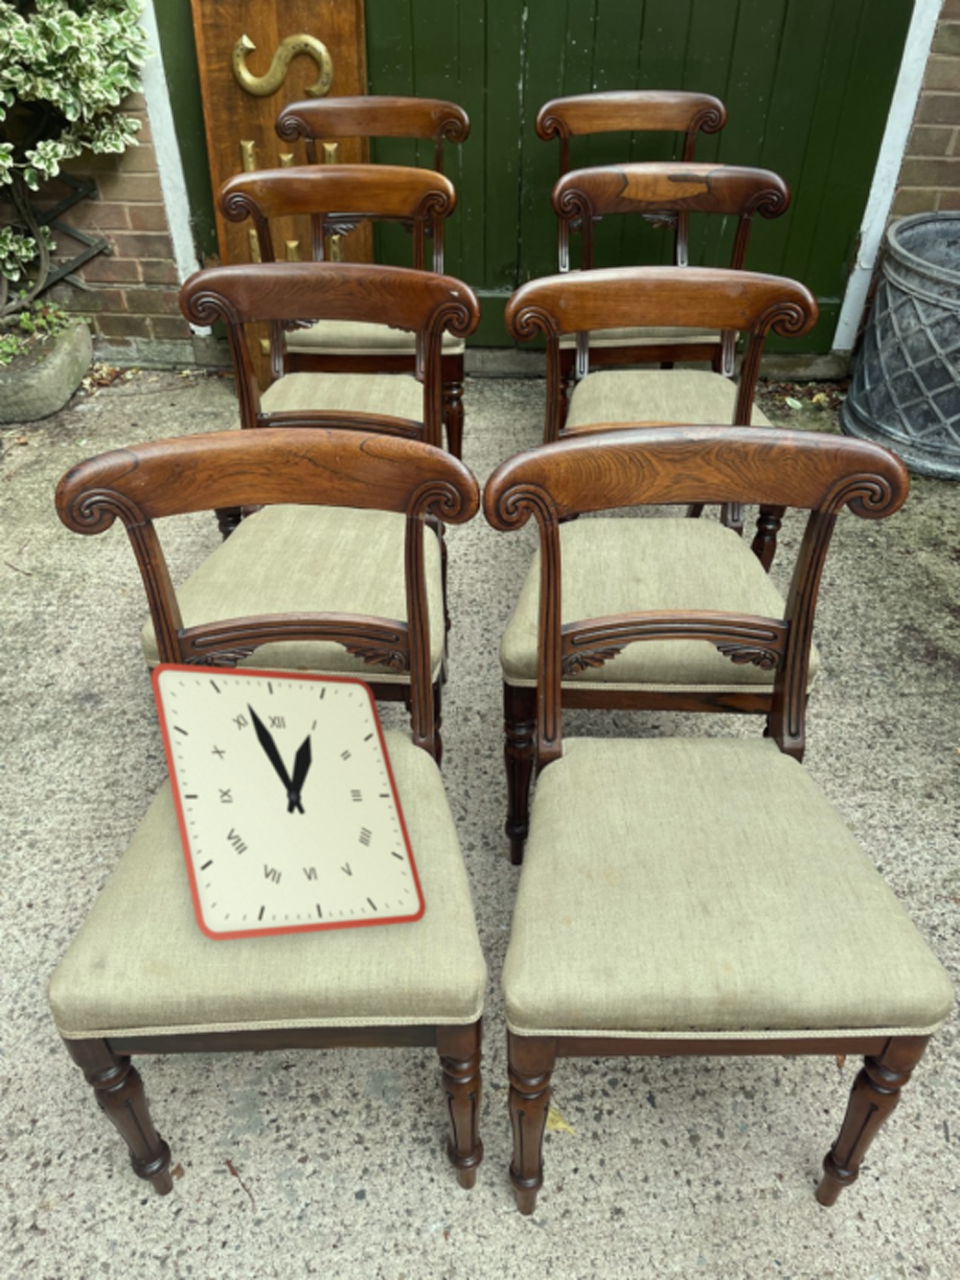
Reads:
{"hour": 12, "minute": 57}
